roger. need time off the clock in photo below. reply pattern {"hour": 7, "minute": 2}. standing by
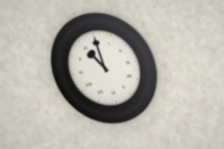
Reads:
{"hour": 11, "minute": 0}
